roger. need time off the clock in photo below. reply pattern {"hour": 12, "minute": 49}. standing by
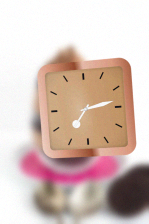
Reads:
{"hour": 7, "minute": 13}
